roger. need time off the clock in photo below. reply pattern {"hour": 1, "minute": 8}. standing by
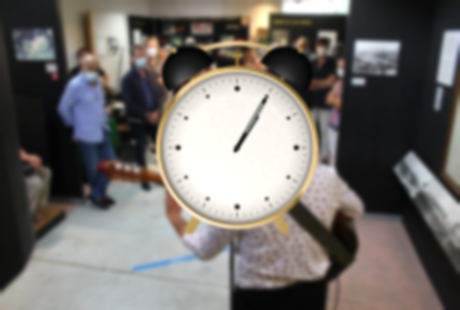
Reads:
{"hour": 1, "minute": 5}
